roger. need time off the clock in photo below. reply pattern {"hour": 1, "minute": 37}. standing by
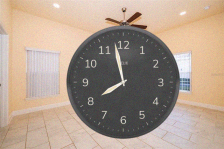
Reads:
{"hour": 7, "minute": 58}
